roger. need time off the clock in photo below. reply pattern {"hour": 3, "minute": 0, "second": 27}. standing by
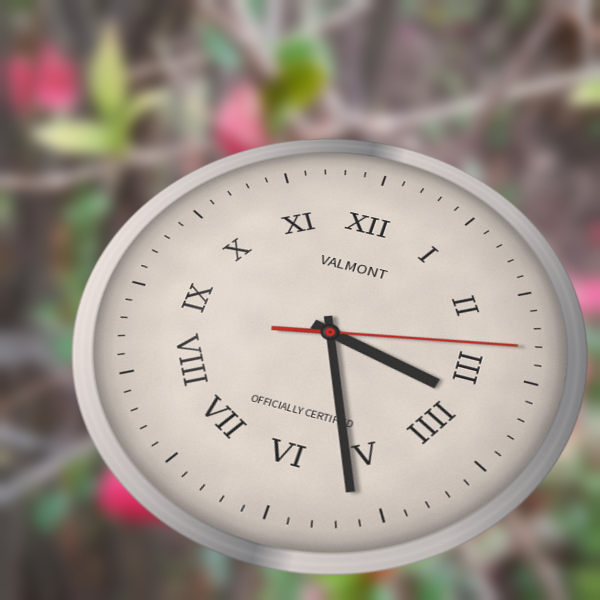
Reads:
{"hour": 3, "minute": 26, "second": 13}
